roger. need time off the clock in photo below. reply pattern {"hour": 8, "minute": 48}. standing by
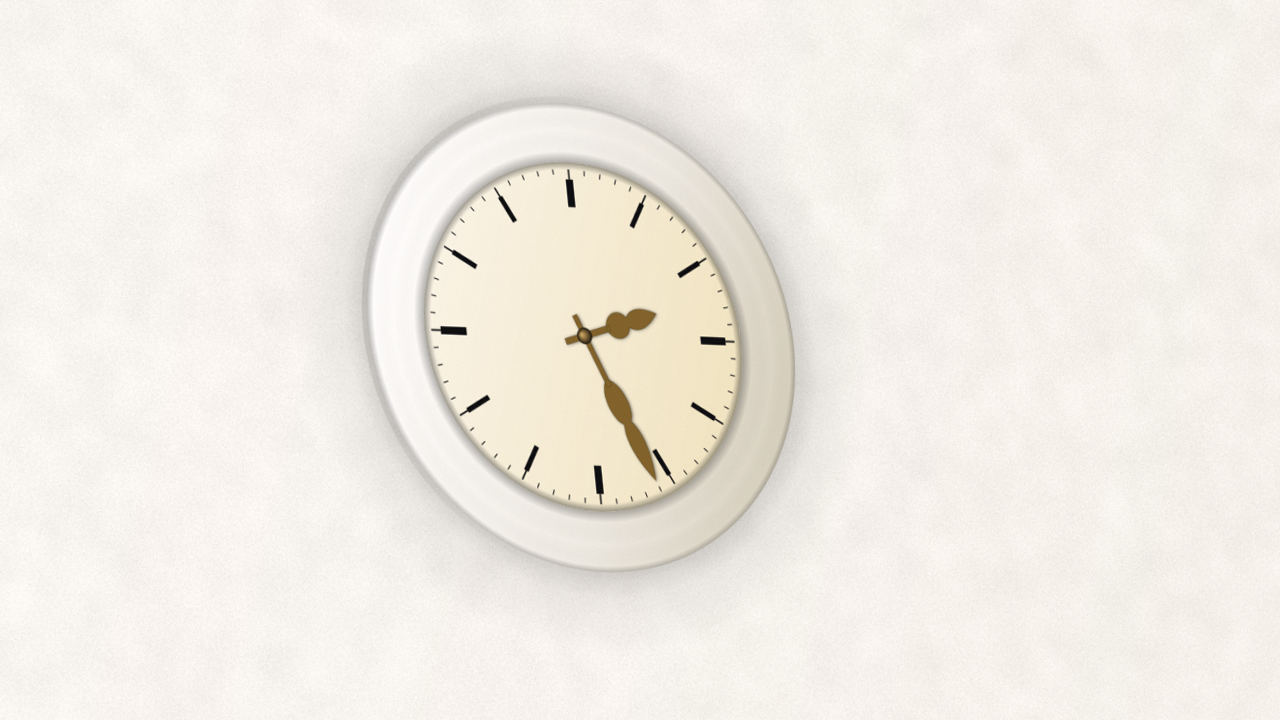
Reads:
{"hour": 2, "minute": 26}
